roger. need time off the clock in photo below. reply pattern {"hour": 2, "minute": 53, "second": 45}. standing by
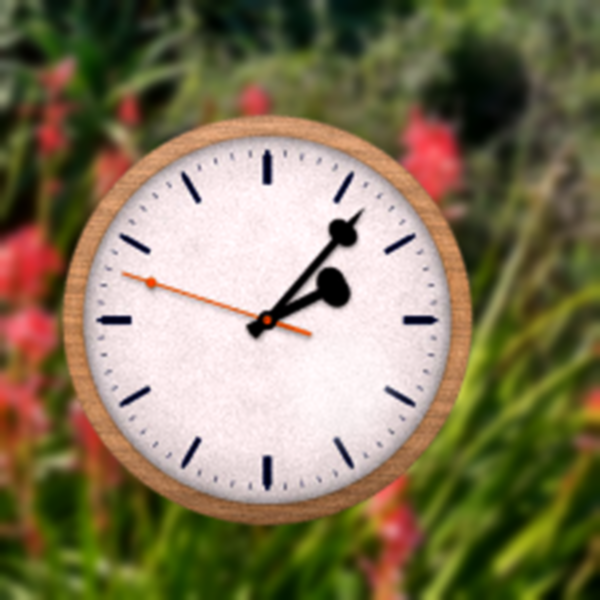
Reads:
{"hour": 2, "minute": 6, "second": 48}
